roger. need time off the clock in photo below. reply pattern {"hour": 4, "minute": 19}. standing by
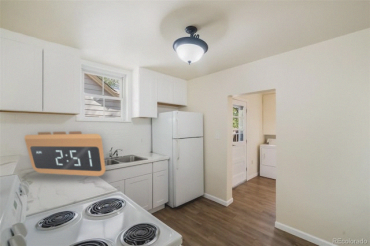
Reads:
{"hour": 2, "minute": 51}
